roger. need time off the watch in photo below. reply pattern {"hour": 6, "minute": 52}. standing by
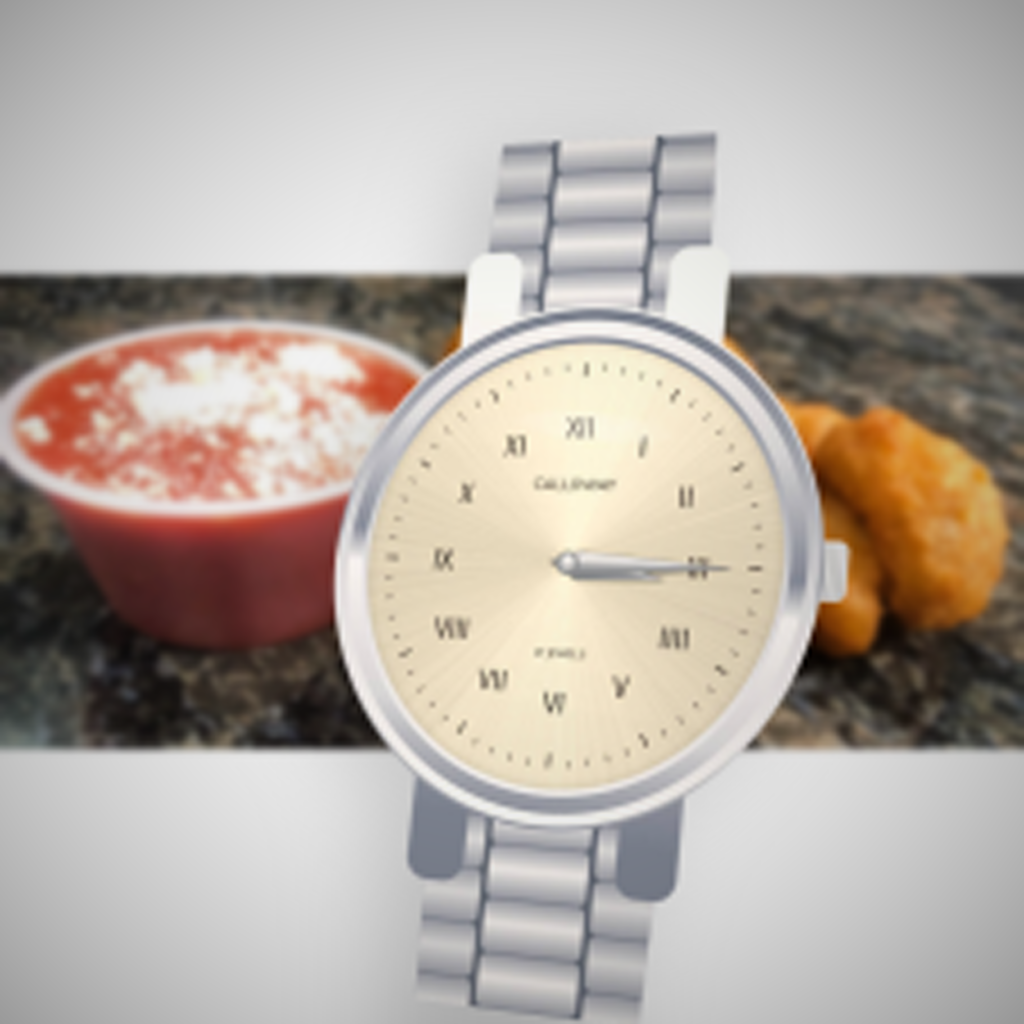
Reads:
{"hour": 3, "minute": 15}
